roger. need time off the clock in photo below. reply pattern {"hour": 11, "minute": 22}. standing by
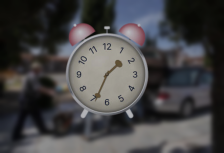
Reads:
{"hour": 1, "minute": 34}
